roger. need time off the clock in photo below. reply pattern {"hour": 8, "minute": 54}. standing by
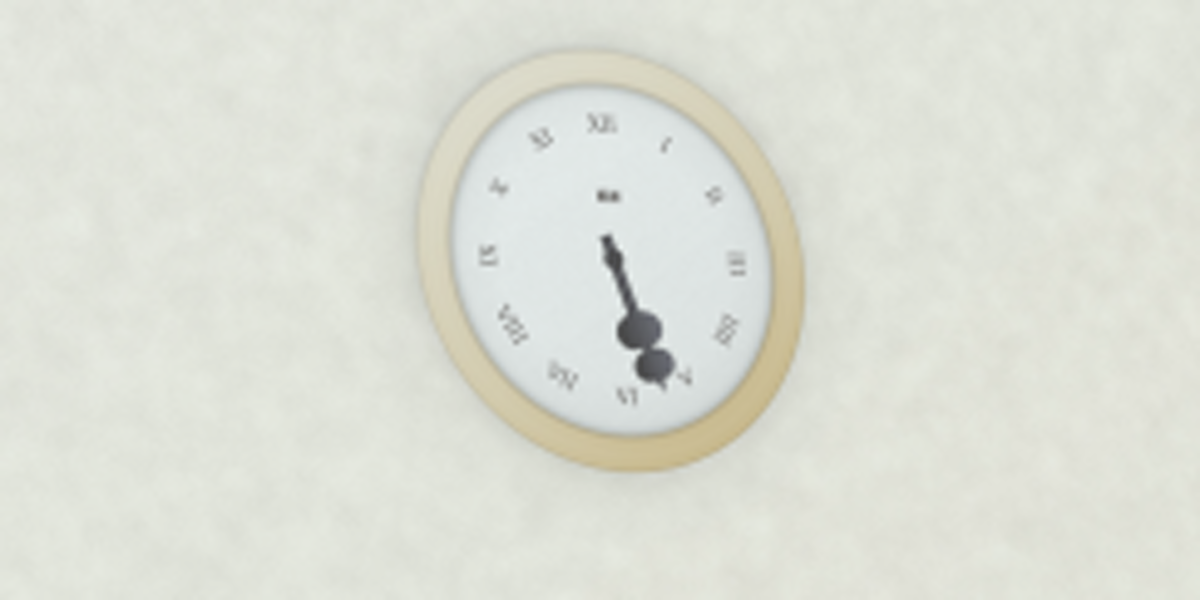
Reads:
{"hour": 5, "minute": 27}
